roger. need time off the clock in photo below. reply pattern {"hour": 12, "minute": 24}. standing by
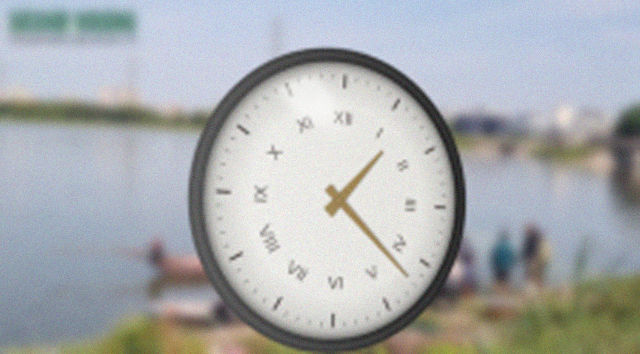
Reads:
{"hour": 1, "minute": 22}
